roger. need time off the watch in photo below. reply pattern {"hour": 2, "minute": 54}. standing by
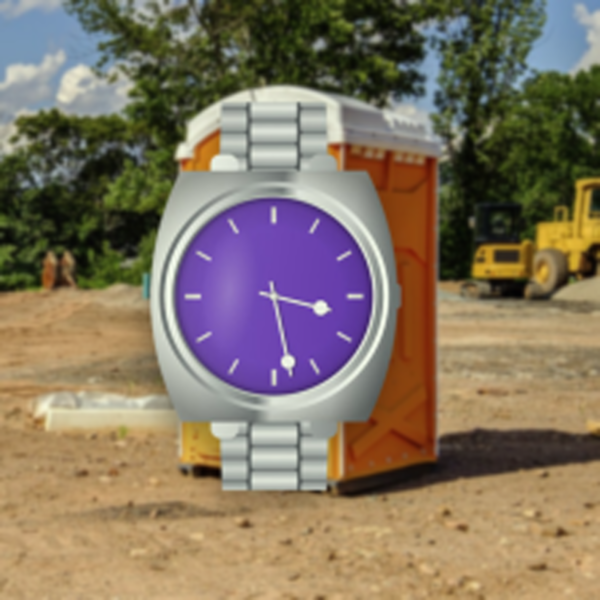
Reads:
{"hour": 3, "minute": 28}
